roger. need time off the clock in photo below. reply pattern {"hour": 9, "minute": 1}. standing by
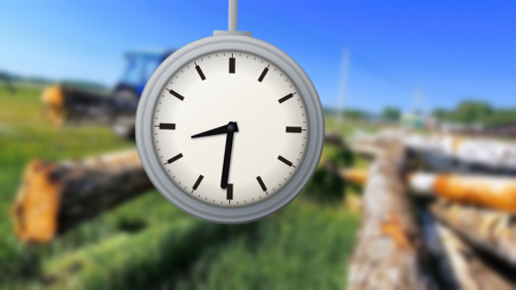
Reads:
{"hour": 8, "minute": 31}
